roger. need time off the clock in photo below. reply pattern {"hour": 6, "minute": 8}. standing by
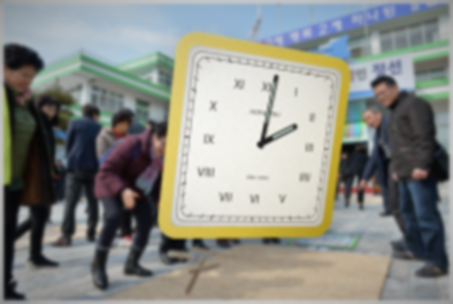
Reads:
{"hour": 2, "minute": 1}
